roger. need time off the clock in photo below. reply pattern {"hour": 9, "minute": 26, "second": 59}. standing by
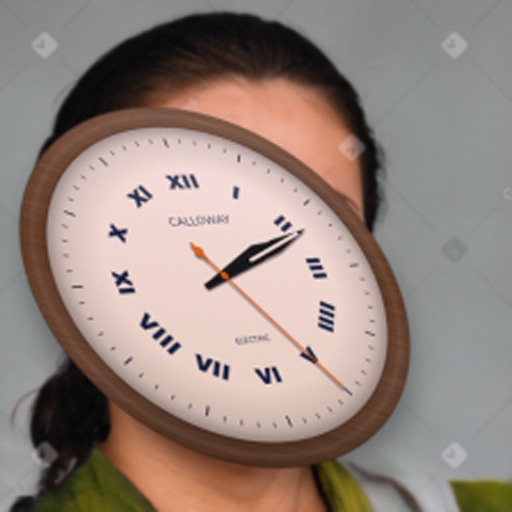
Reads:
{"hour": 2, "minute": 11, "second": 25}
